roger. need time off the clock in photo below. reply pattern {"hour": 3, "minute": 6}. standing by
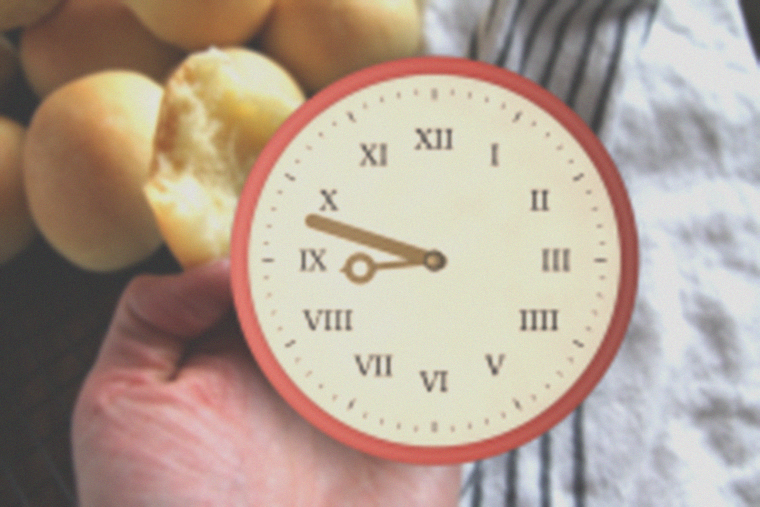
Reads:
{"hour": 8, "minute": 48}
